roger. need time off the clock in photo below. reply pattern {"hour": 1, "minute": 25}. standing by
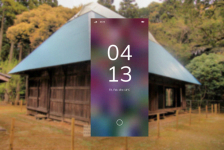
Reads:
{"hour": 4, "minute": 13}
